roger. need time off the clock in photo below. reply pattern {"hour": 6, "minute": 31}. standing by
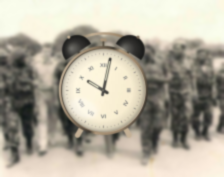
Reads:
{"hour": 10, "minute": 2}
